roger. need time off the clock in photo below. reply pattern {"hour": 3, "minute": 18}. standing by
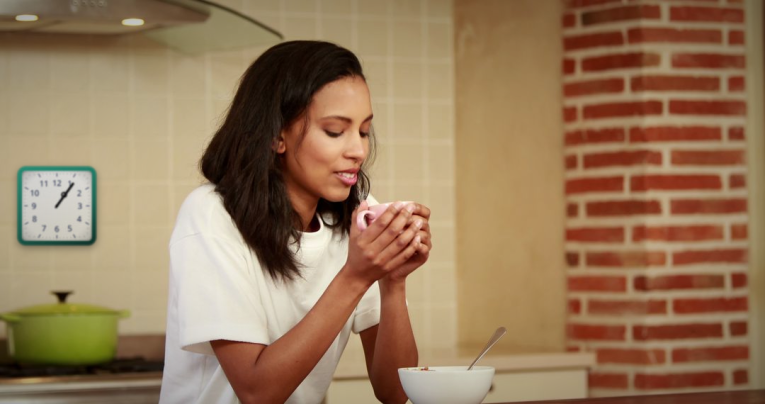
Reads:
{"hour": 1, "minute": 6}
